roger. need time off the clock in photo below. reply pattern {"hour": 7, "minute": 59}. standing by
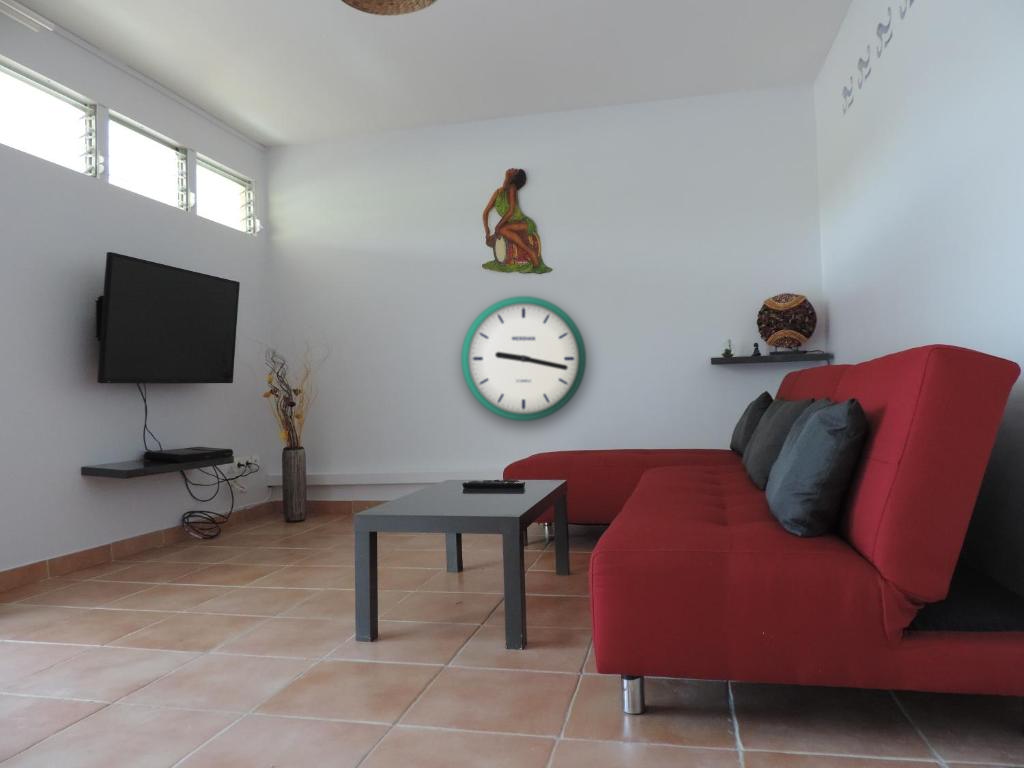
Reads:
{"hour": 9, "minute": 17}
